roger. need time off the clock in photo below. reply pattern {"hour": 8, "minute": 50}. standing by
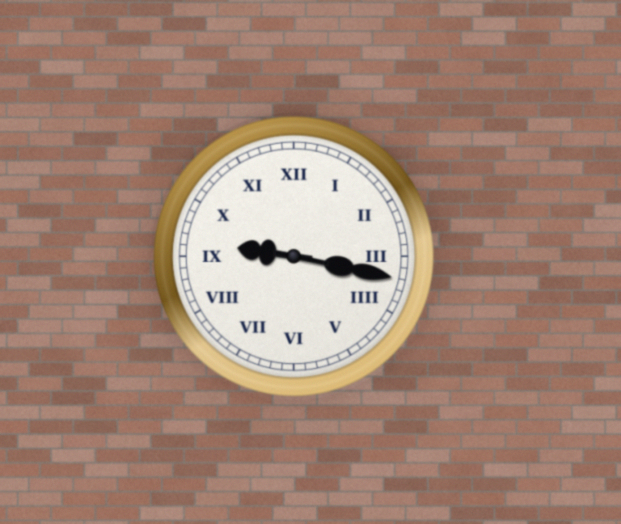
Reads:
{"hour": 9, "minute": 17}
